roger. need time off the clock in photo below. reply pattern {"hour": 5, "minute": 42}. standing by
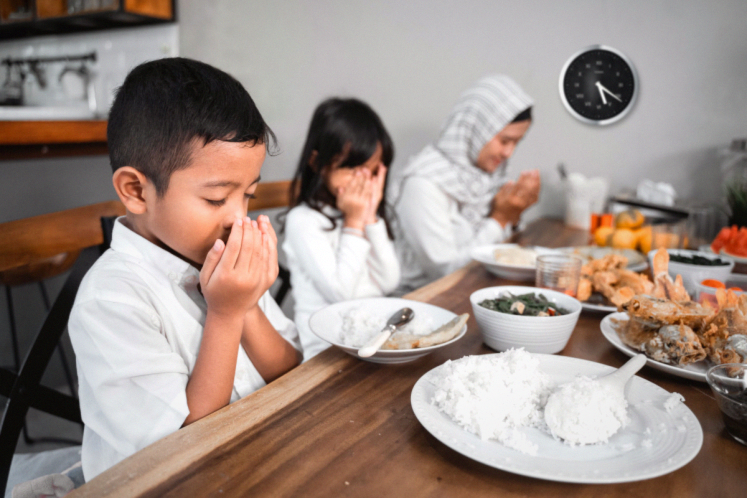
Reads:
{"hour": 5, "minute": 21}
